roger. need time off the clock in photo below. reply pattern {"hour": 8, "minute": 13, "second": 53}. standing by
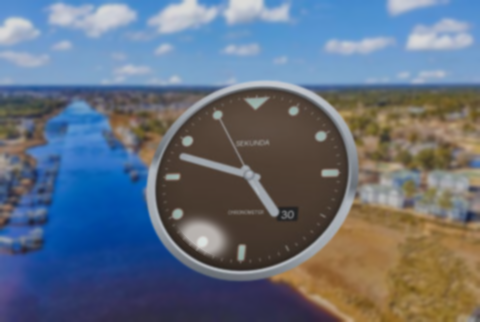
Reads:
{"hour": 4, "minute": 47, "second": 55}
